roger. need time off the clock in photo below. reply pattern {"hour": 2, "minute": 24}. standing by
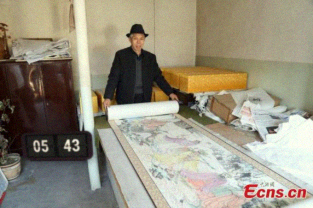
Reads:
{"hour": 5, "minute": 43}
